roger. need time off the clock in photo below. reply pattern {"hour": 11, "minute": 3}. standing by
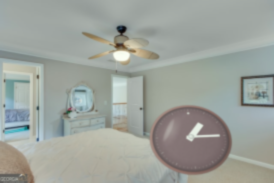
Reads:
{"hour": 1, "minute": 15}
